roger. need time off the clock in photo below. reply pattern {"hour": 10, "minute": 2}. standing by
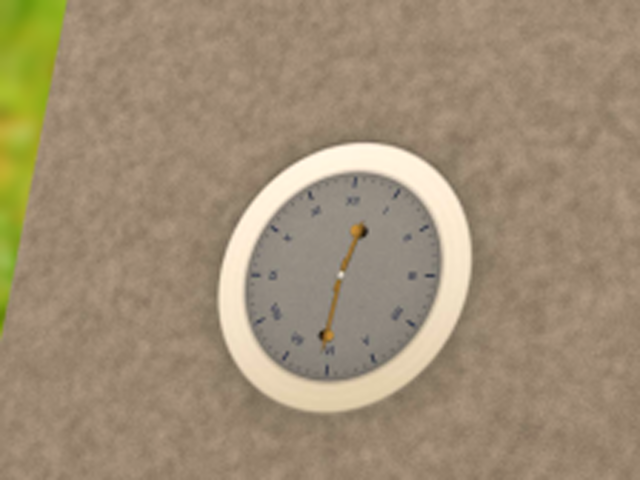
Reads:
{"hour": 12, "minute": 31}
